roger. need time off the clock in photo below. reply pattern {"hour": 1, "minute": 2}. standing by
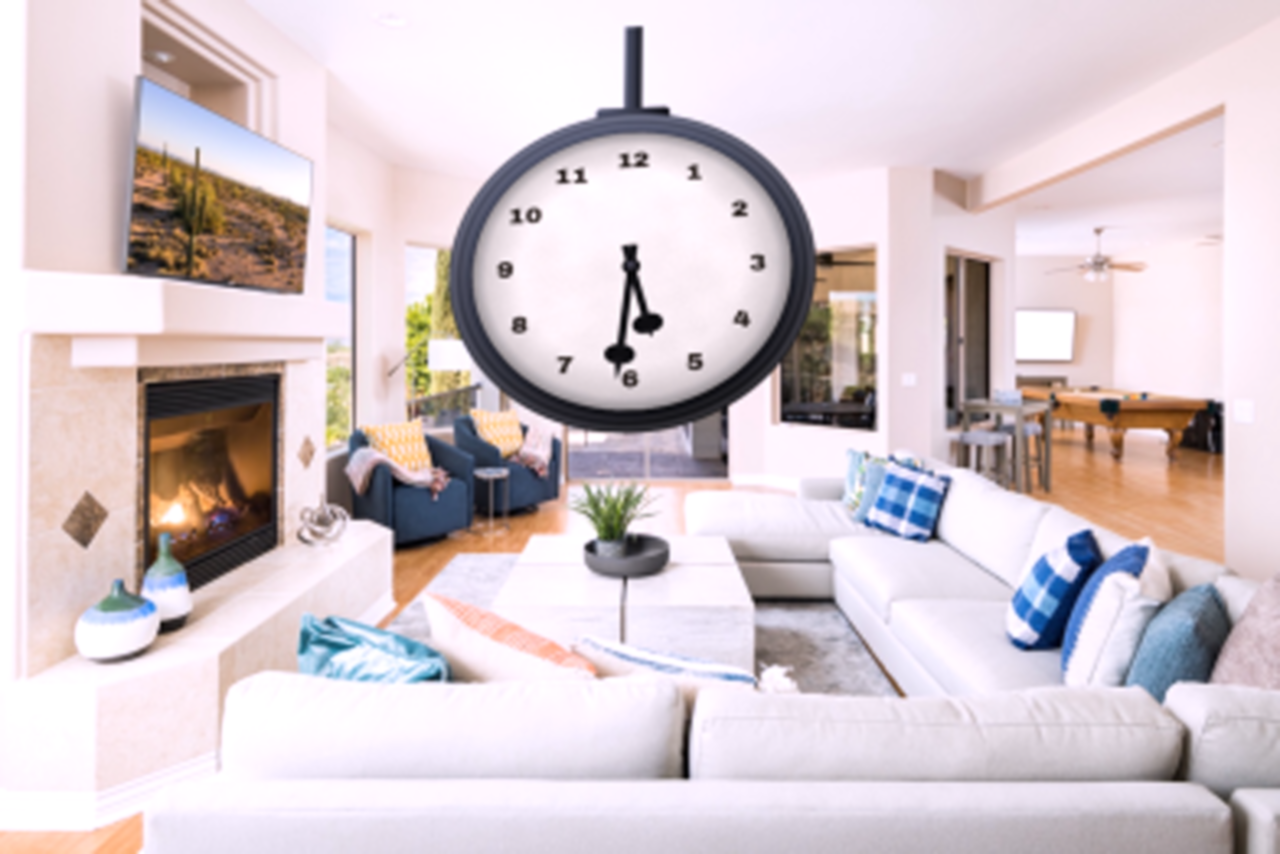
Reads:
{"hour": 5, "minute": 31}
